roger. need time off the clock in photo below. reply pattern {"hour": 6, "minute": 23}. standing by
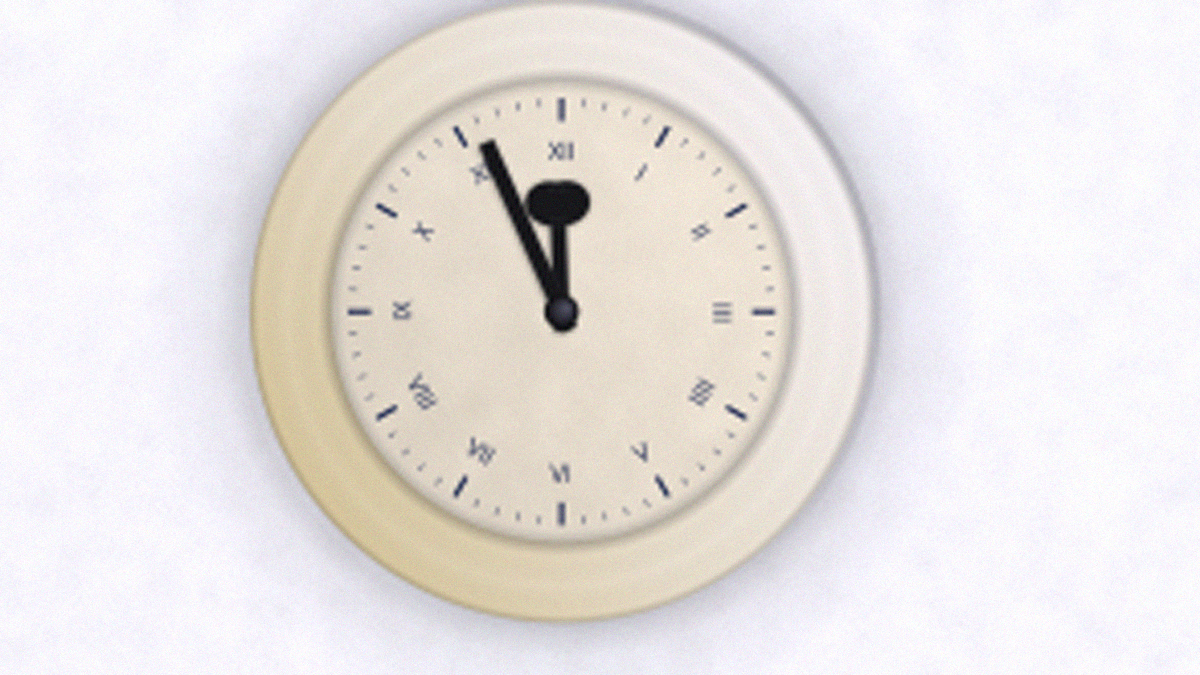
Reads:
{"hour": 11, "minute": 56}
